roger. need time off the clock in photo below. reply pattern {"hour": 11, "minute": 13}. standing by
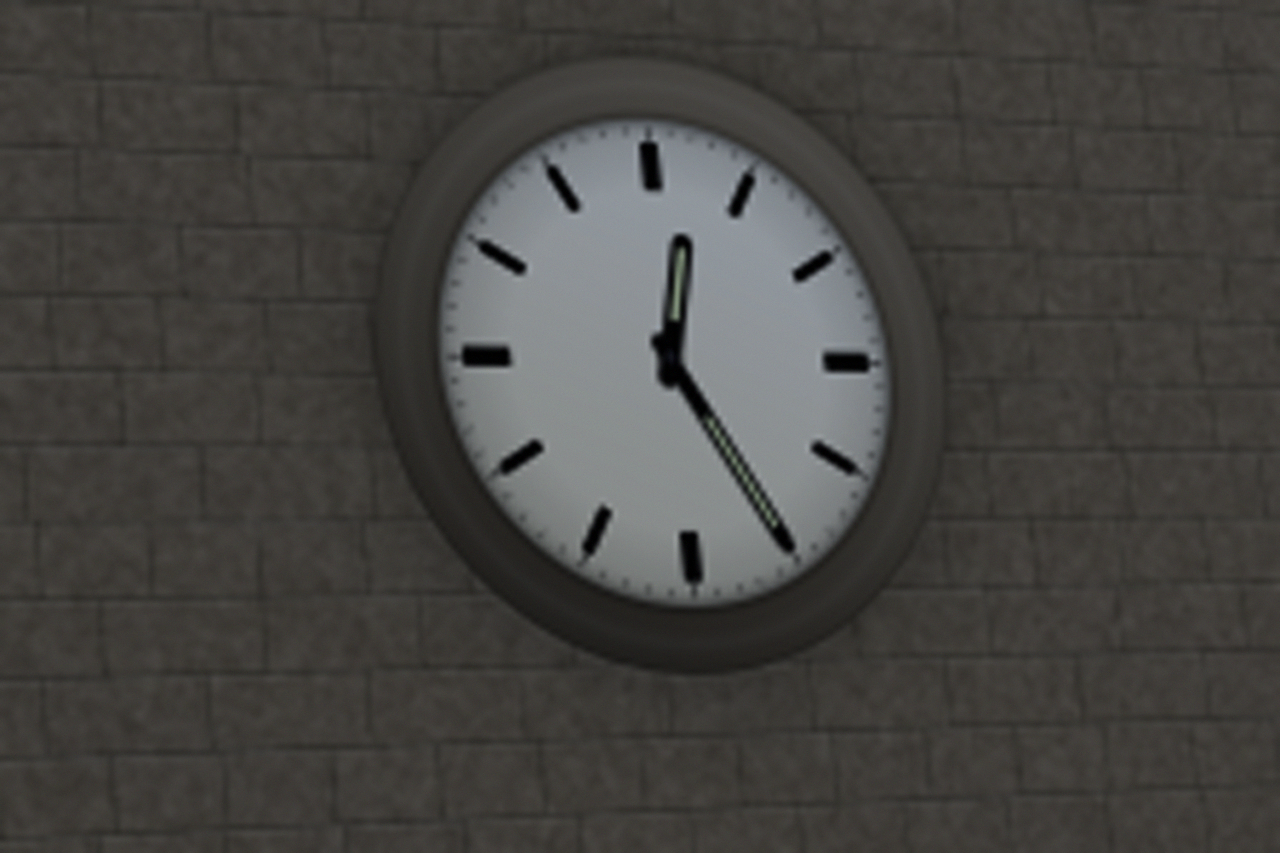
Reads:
{"hour": 12, "minute": 25}
